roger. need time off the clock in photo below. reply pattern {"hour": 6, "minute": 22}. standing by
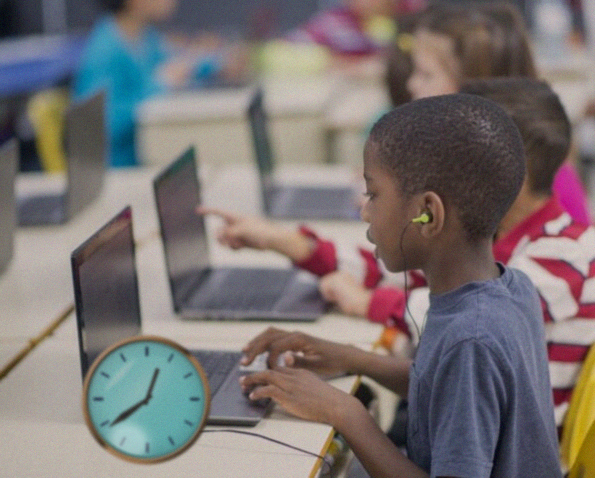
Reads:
{"hour": 12, "minute": 39}
